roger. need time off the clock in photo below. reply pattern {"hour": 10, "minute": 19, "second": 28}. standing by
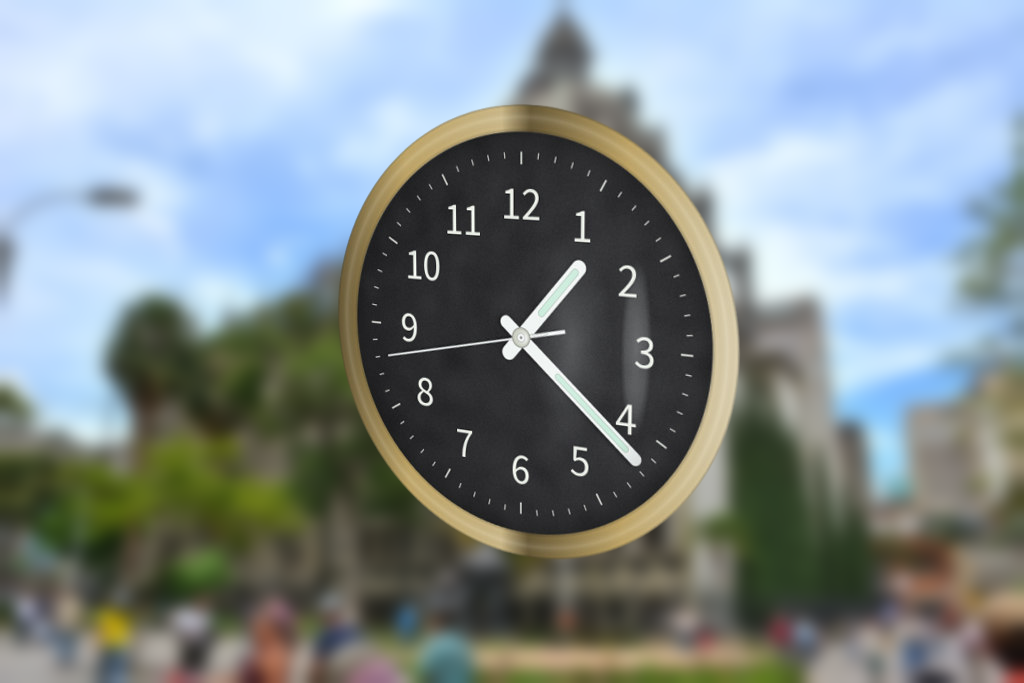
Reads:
{"hour": 1, "minute": 21, "second": 43}
